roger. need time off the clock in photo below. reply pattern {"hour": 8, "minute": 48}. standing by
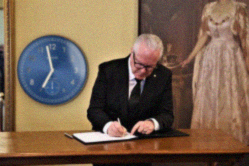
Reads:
{"hour": 6, "minute": 58}
